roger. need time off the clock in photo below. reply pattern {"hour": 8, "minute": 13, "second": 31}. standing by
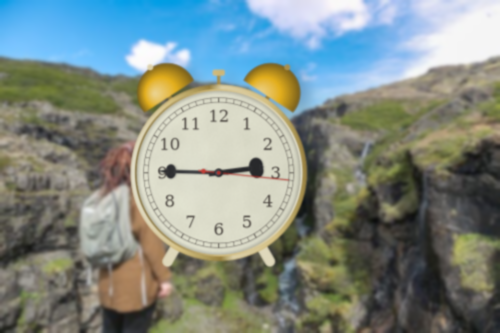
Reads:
{"hour": 2, "minute": 45, "second": 16}
